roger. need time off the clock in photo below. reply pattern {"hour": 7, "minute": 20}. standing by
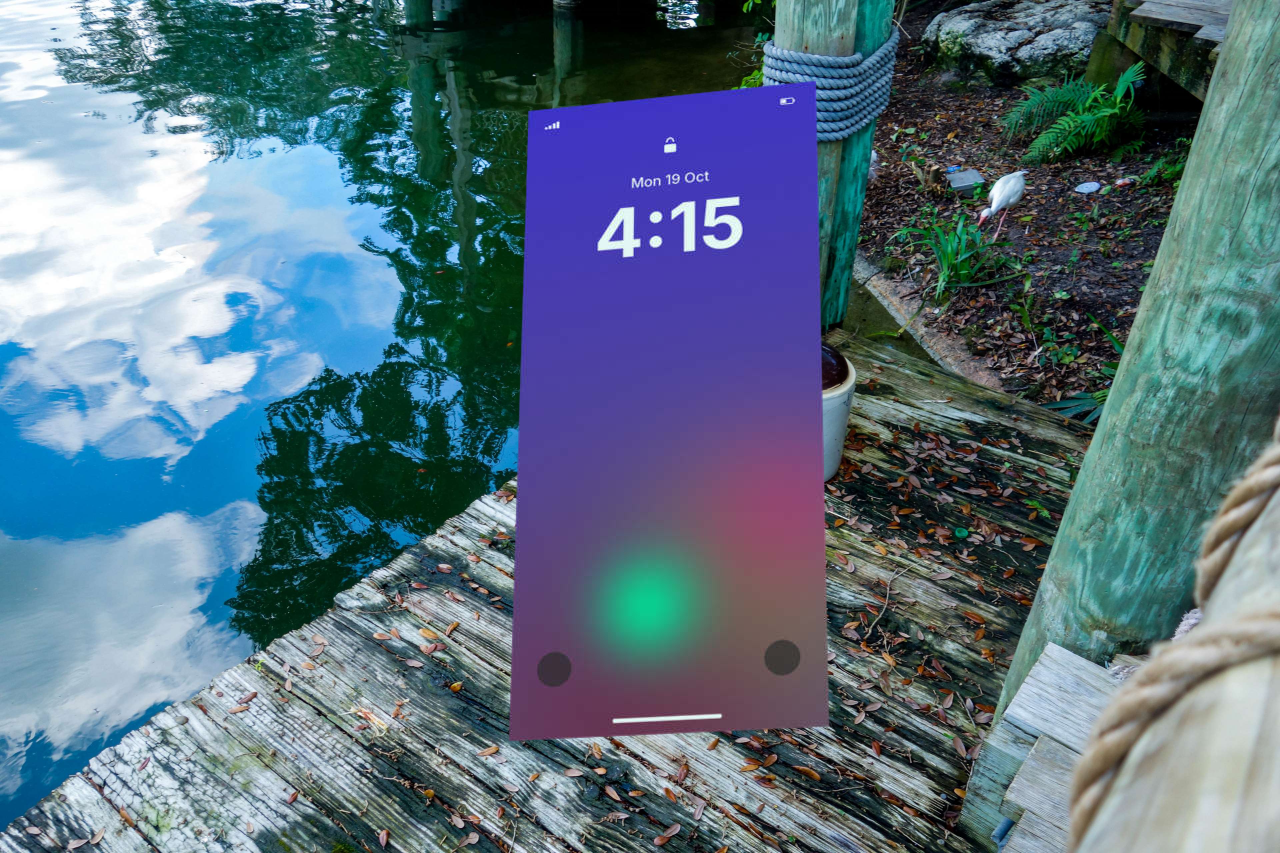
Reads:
{"hour": 4, "minute": 15}
